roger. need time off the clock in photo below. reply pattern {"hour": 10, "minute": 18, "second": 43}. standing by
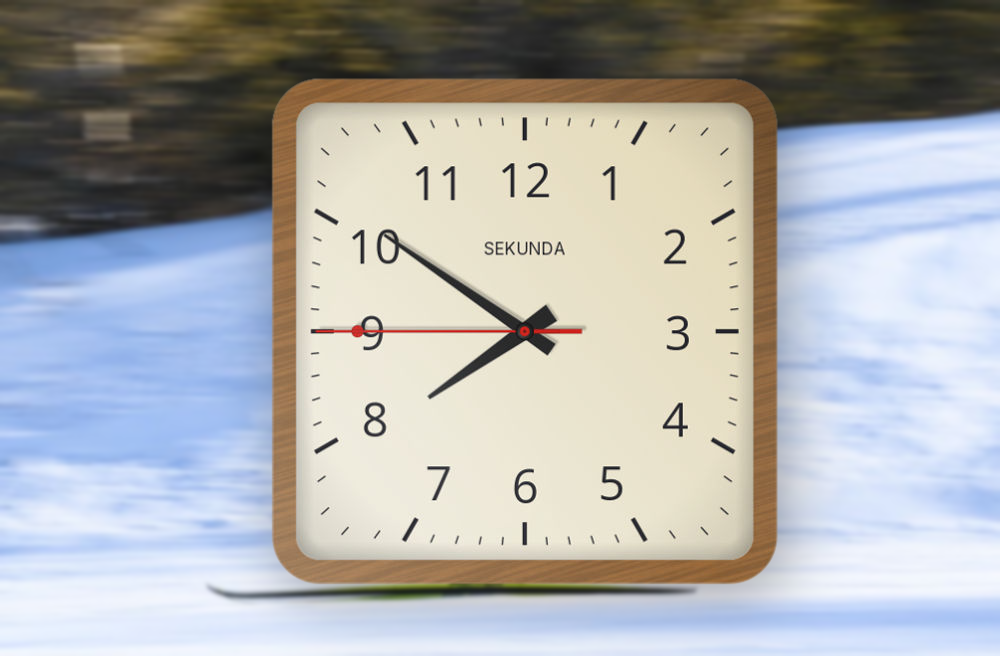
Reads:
{"hour": 7, "minute": 50, "second": 45}
